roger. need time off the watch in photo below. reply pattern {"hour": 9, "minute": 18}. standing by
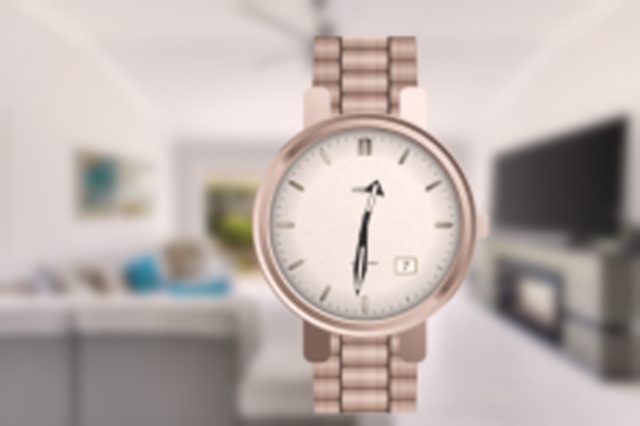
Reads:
{"hour": 12, "minute": 31}
